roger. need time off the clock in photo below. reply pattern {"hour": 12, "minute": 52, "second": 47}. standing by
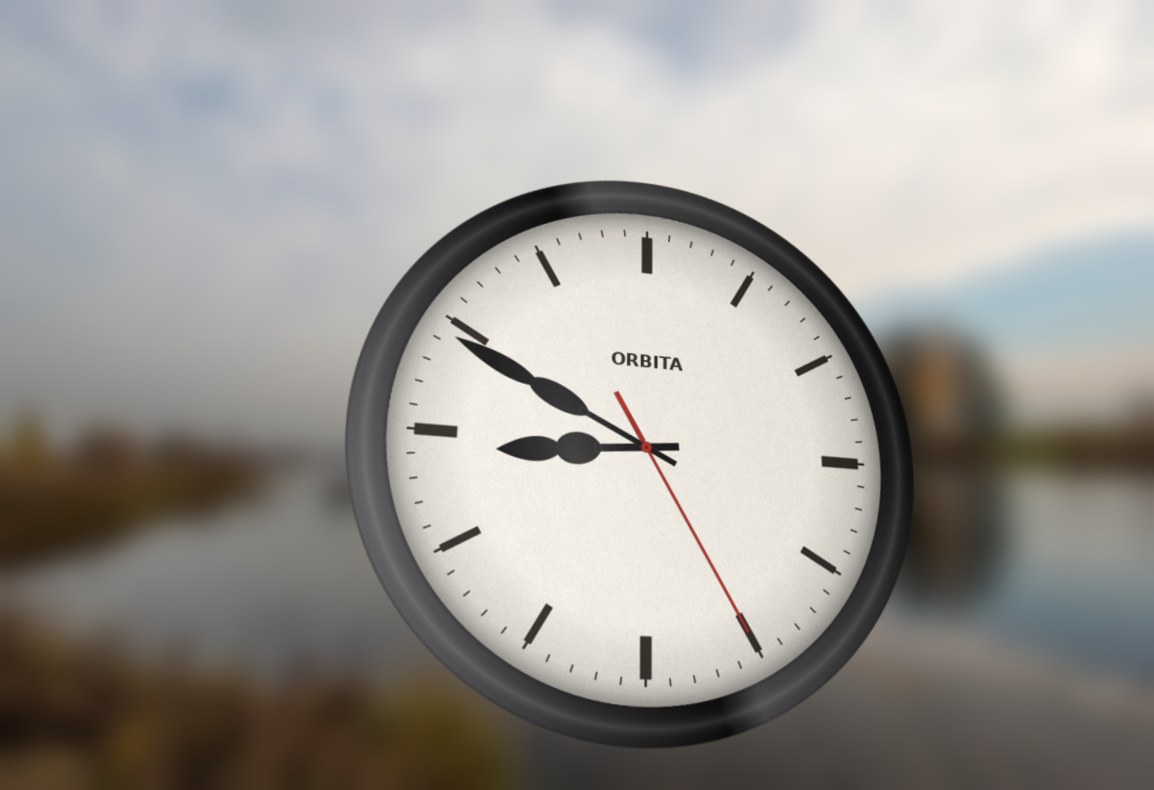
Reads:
{"hour": 8, "minute": 49, "second": 25}
